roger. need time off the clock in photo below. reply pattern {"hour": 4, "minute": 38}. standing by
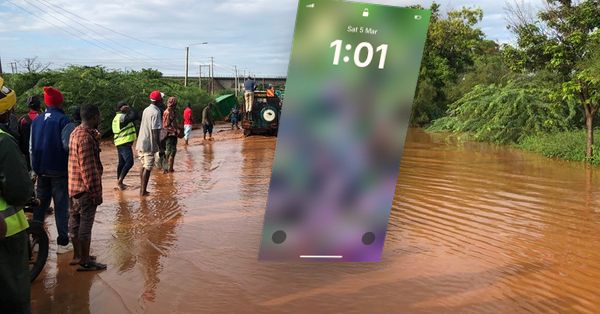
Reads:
{"hour": 1, "minute": 1}
